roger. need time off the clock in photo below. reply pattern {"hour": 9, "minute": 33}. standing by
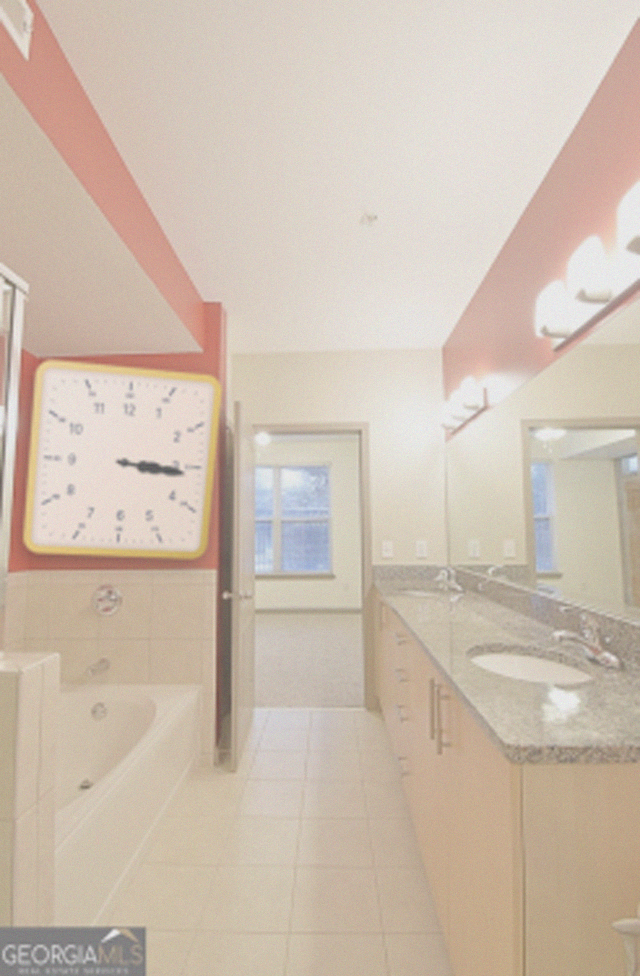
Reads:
{"hour": 3, "minute": 16}
